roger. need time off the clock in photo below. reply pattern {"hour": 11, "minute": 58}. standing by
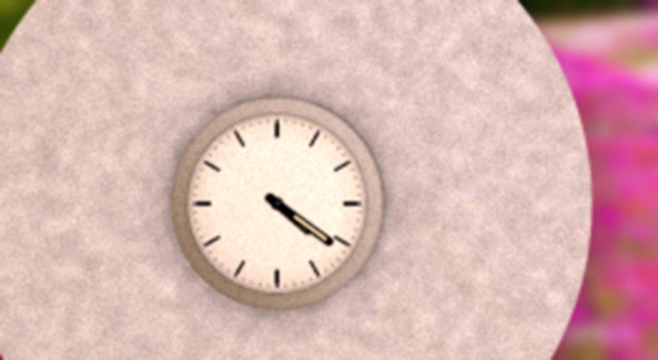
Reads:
{"hour": 4, "minute": 21}
